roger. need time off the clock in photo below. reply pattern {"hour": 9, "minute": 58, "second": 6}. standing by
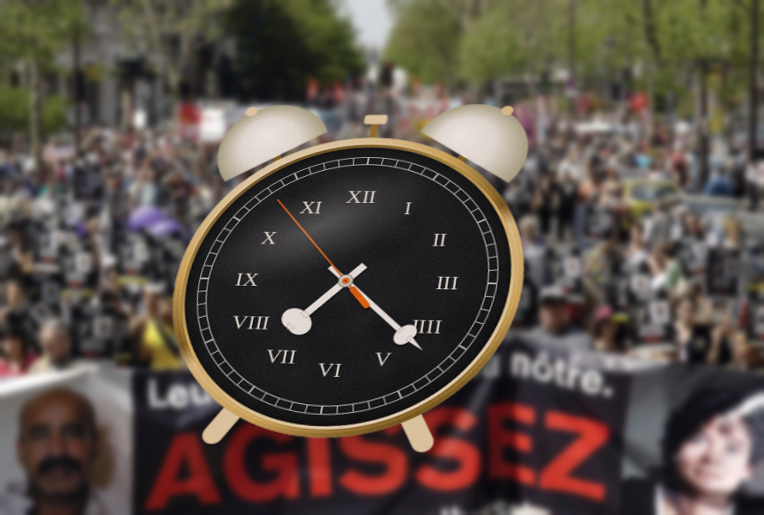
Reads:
{"hour": 7, "minute": 21, "second": 53}
